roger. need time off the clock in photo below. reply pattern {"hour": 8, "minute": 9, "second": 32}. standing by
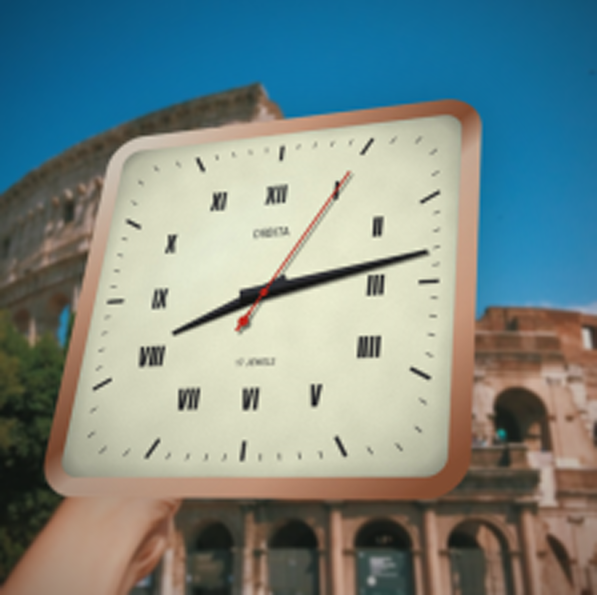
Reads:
{"hour": 8, "minute": 13, "second": 5}
